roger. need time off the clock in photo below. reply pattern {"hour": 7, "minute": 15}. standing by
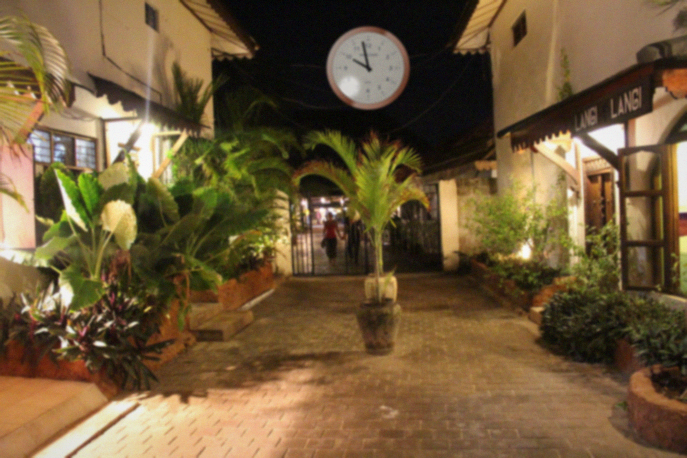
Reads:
{"hour": 9, "minute": 58}
